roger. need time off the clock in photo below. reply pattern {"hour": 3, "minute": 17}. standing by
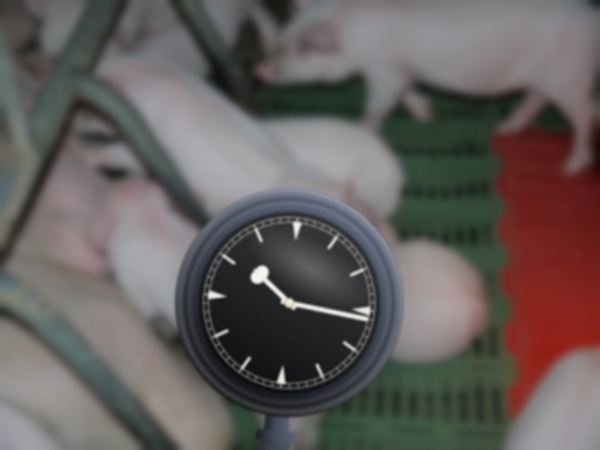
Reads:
{"hour": 10, "minute": 16}
